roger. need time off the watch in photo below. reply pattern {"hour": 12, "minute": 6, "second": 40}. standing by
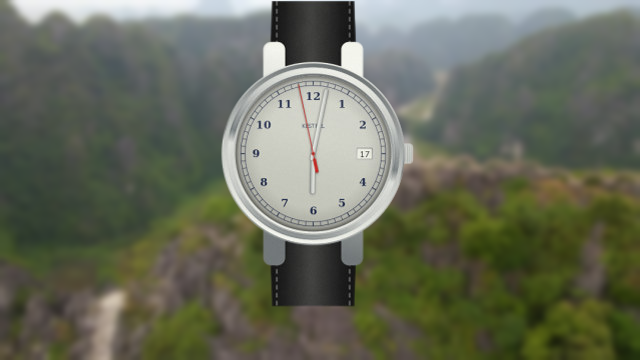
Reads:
{"hour": 6, "minute": 1, "second": 58}
